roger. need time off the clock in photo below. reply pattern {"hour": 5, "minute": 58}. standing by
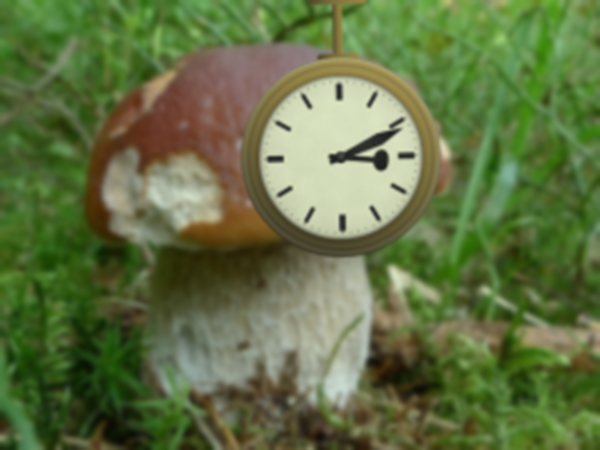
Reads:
{"hour": 3, "minute": 11}
